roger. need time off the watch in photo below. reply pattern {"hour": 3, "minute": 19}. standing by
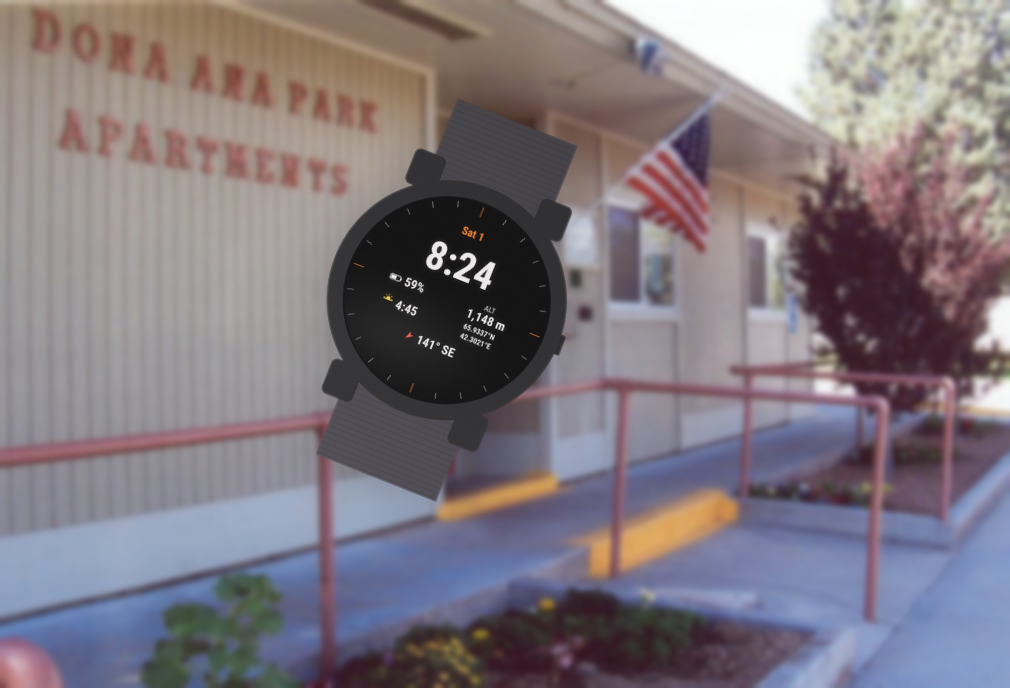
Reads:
{"hour": 8, "minute": 24}
